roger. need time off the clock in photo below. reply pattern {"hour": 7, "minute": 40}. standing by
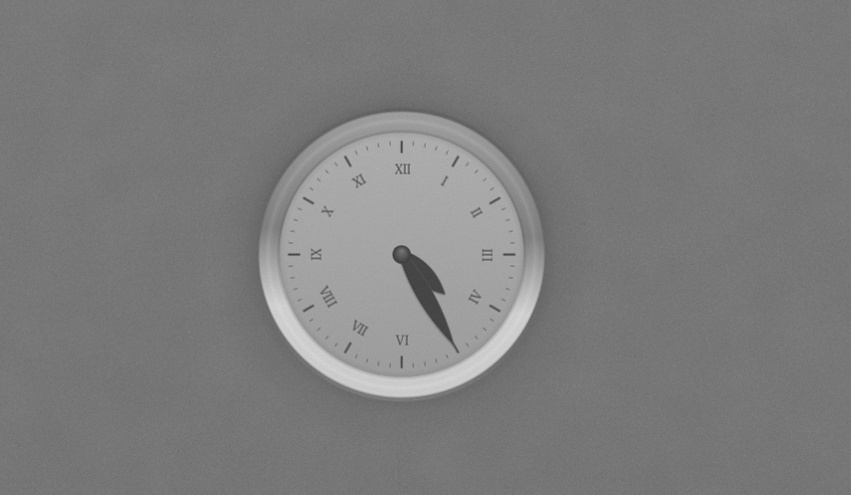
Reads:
{"hour": 4, "minute": 25}
